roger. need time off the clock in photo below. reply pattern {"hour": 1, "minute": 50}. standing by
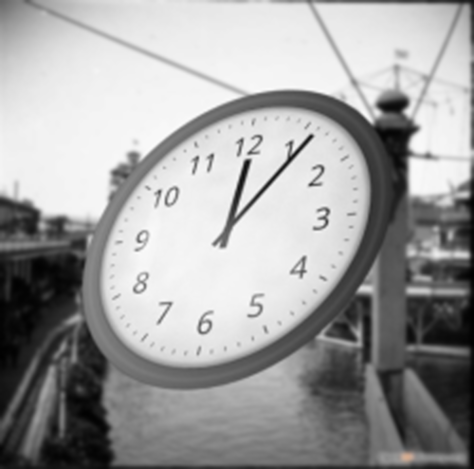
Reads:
{"hour": 12, "minute": 6}
